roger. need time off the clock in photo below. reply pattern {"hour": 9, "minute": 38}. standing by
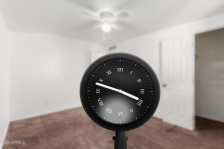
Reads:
{"hour": 3, "minute": 48}
